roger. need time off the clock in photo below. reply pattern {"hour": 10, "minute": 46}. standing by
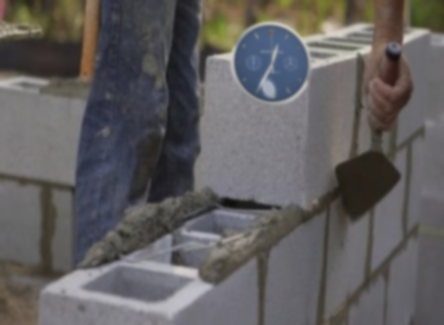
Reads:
{"hour": 12, "minute": 35}
